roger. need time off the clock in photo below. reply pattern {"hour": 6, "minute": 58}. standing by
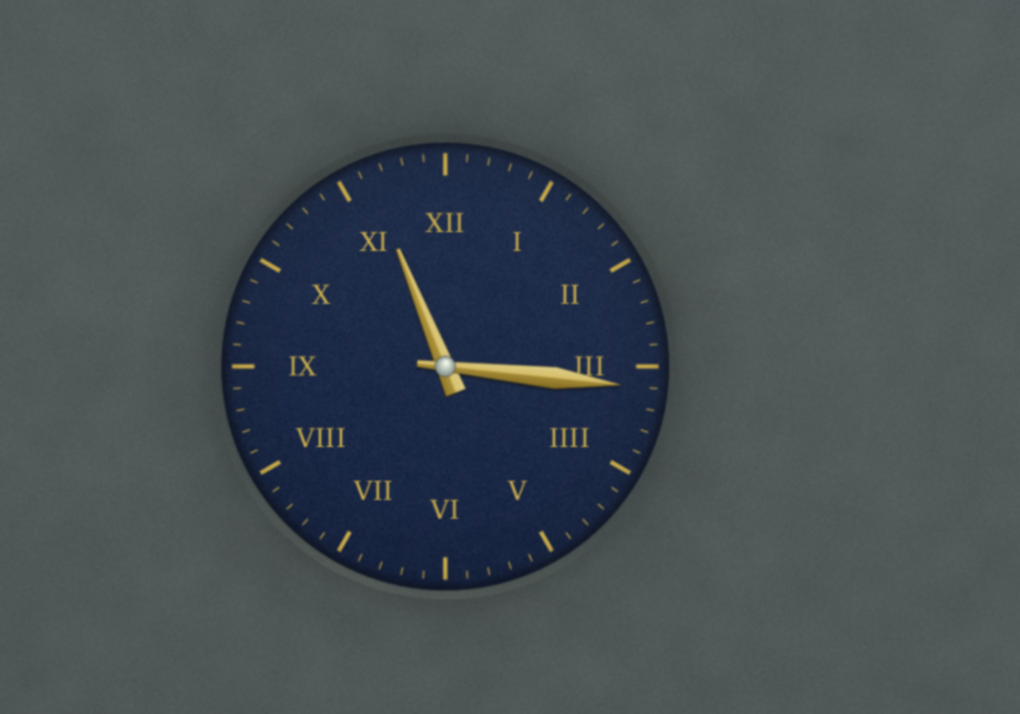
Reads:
{"hour": 11, "minute": 16}
